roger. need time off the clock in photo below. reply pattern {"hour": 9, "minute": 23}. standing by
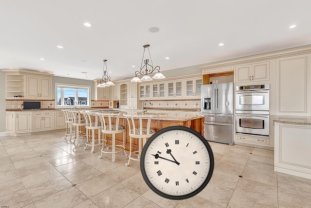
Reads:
{"hour": 10, "minute": 48}
